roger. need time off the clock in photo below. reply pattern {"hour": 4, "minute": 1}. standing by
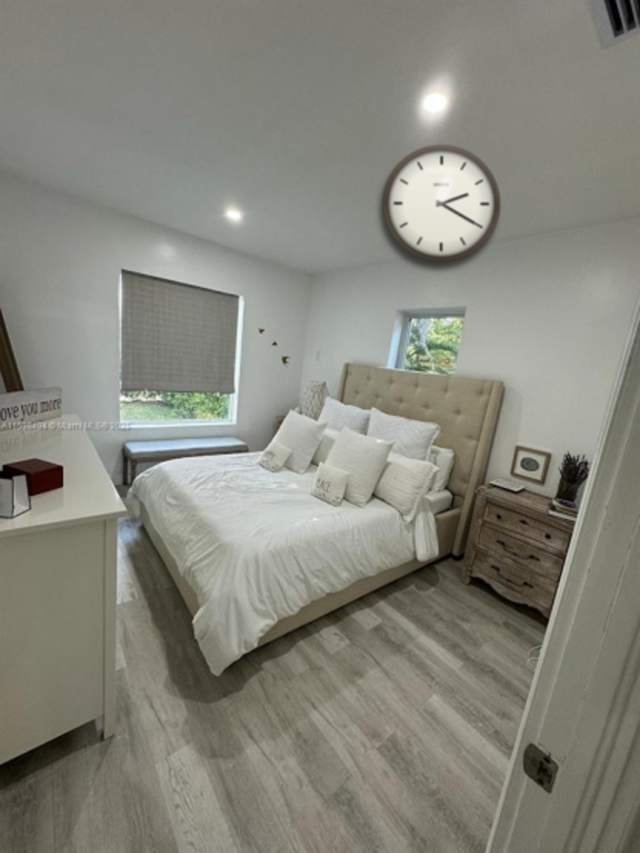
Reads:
{"hour": 2, "minute": 20}
